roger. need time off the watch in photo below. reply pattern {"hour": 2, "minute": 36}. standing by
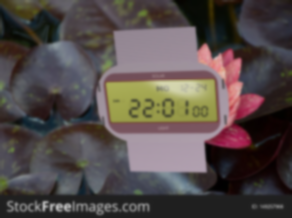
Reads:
{"hour": 22, "minute": 1}
